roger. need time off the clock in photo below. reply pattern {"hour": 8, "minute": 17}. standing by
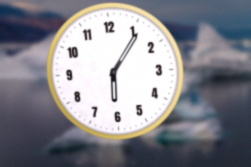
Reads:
{"hour": 6, "minute": 6}
